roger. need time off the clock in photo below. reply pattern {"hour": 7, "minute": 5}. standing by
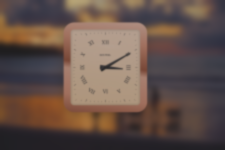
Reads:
{"hour": 3, "minute": 10}
